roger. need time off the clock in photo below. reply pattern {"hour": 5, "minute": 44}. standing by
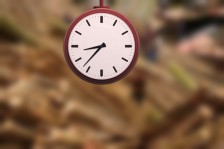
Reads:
{"hour": 8, "minute": 37}
